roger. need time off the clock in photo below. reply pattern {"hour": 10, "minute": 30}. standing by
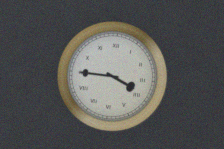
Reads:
{"hour": 3, "minute": 45}
